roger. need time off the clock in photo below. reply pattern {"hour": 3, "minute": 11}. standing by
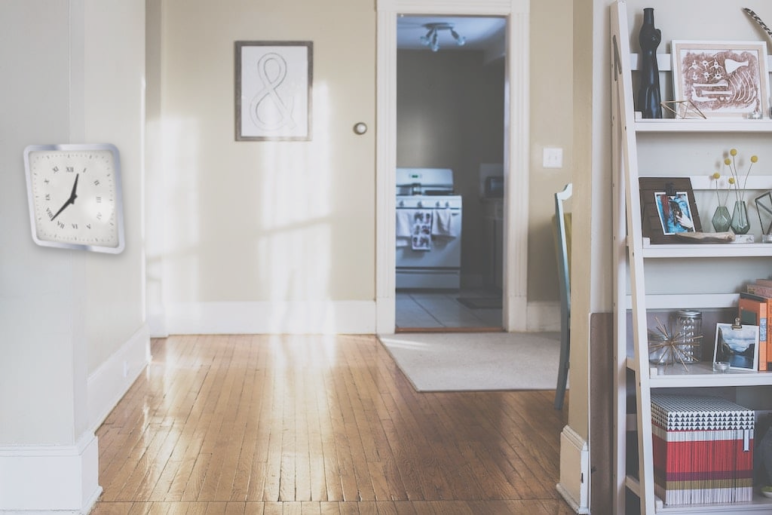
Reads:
{"hour": 12, "minute": 38}
